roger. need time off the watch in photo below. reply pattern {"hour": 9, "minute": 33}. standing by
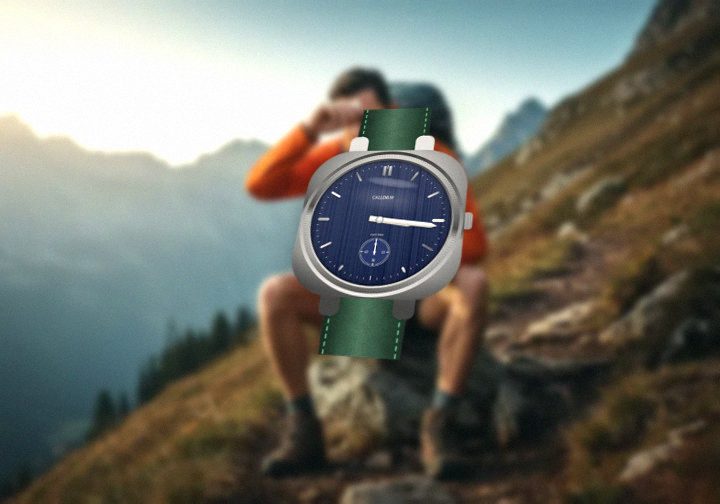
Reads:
{"hour": 3, "minute": 16}
